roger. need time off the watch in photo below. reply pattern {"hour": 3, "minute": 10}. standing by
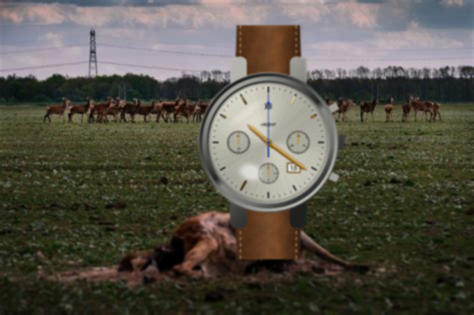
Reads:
{"hour": 10, "minute": 21}
